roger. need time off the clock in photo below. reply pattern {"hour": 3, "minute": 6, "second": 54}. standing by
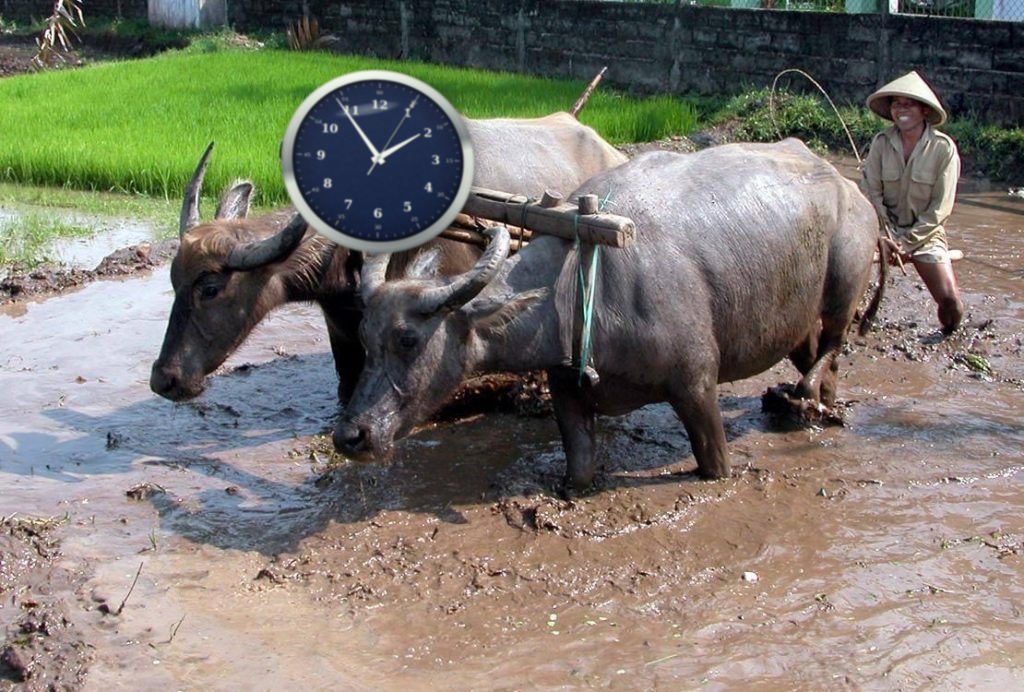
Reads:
{"hour": 1, "minute": 54, "second": 5}
